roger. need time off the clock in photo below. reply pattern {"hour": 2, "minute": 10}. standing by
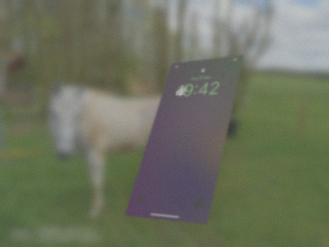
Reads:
{"hour": 19, "minute": 42}
